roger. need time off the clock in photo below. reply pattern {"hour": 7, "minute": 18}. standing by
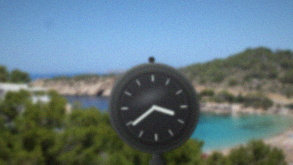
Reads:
{"hour": 3, "minute": 39}
